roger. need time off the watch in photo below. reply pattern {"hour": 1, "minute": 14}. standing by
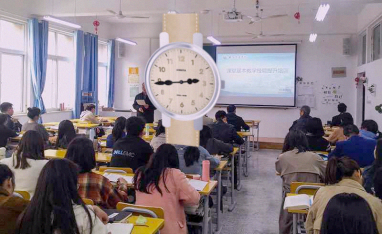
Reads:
{"hour": 2, "minute": 44}
